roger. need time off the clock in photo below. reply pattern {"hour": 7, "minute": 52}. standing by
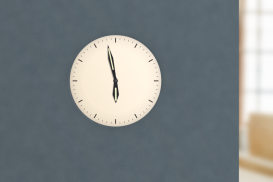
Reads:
{"hour": 5, "minute": 58}
